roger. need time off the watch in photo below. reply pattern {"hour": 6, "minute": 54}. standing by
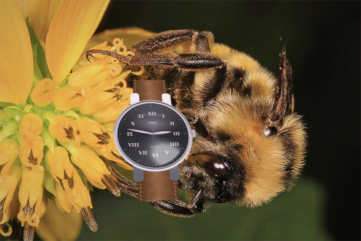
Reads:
{"hour": 2, "minute": 47}
